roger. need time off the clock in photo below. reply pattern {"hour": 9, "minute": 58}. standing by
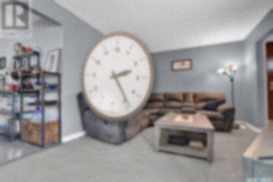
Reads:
{"hour": 2, "minute": 24}
